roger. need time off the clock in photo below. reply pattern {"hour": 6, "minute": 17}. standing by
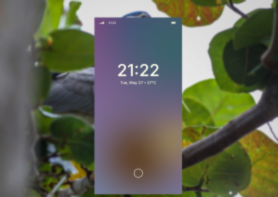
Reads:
{"hour": 21, "minute": 22}
